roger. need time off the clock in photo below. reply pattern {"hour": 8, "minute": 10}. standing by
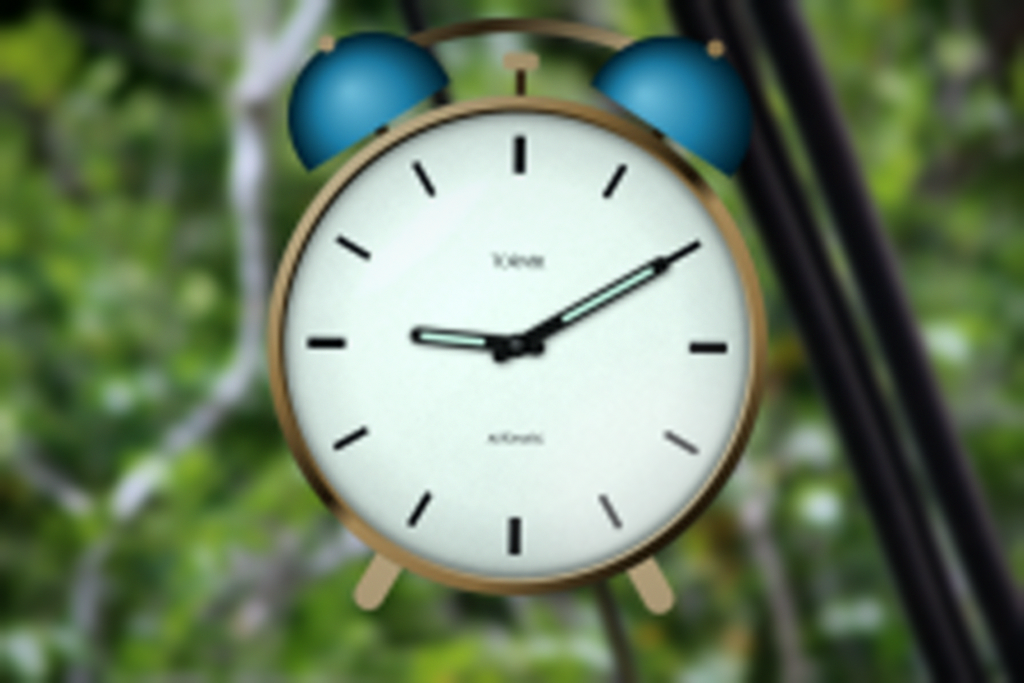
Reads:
{"hour": 9, "minute": 10}
